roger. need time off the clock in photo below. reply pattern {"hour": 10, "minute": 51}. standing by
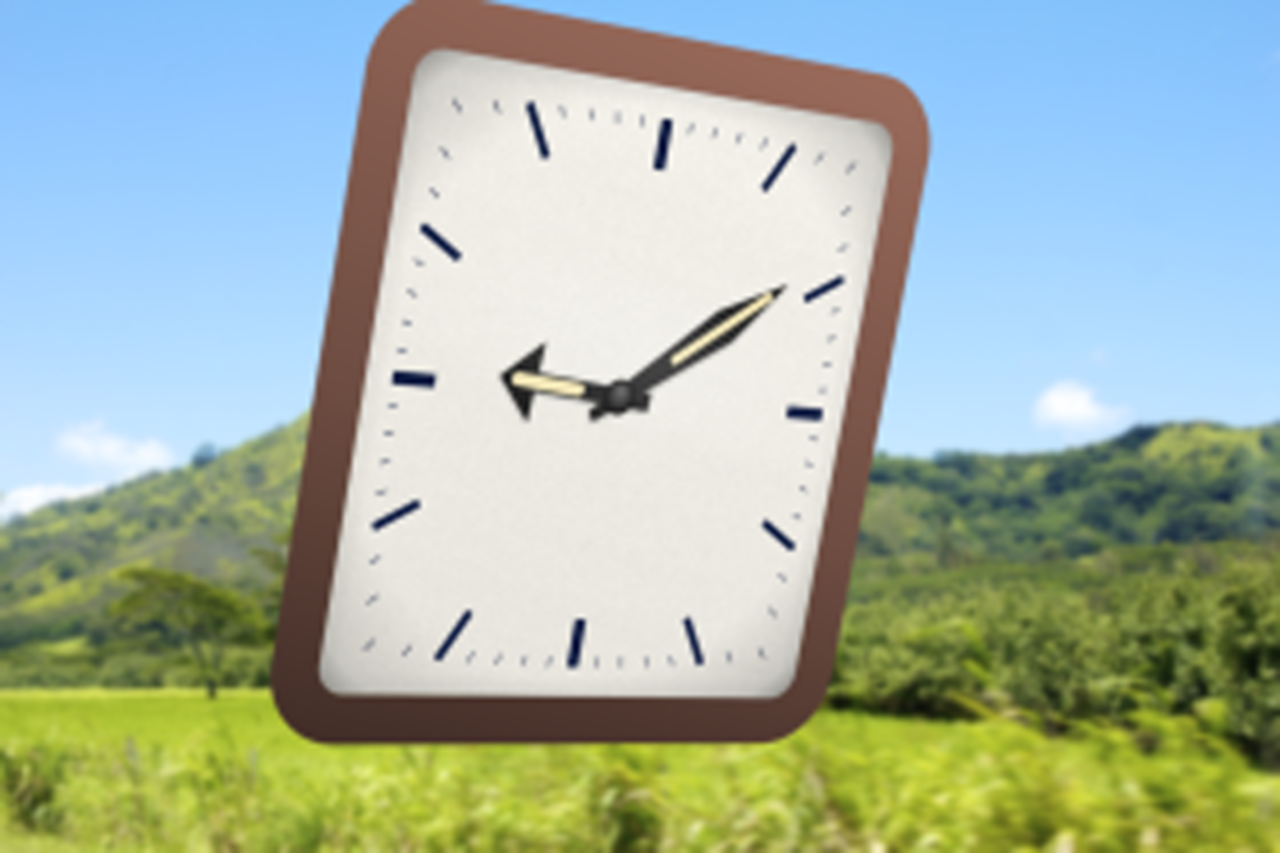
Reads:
{"hour": 9, "minute": 9}
